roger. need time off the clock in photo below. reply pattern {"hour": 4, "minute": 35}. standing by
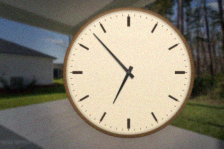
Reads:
{"hour": 6, "minute": 53}
